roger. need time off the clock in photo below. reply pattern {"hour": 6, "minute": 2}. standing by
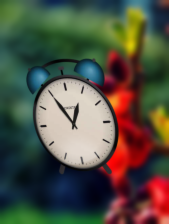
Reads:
{"hour": 12, "minute": 55}
